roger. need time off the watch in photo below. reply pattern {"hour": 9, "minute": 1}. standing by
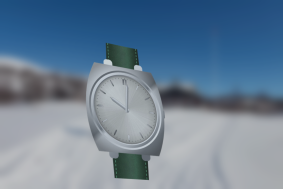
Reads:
{"hour": 10, "minute": 1}
